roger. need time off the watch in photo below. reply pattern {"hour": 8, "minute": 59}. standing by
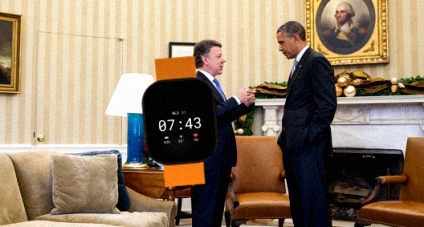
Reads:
{"hour": 7, "minute": 43}
